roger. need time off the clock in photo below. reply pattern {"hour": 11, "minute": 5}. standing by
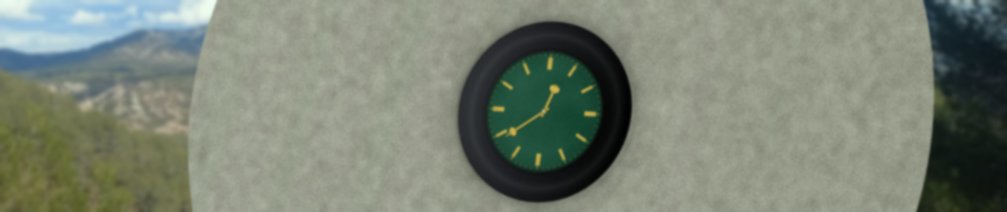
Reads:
{"hour": 12, "minute": 39}
